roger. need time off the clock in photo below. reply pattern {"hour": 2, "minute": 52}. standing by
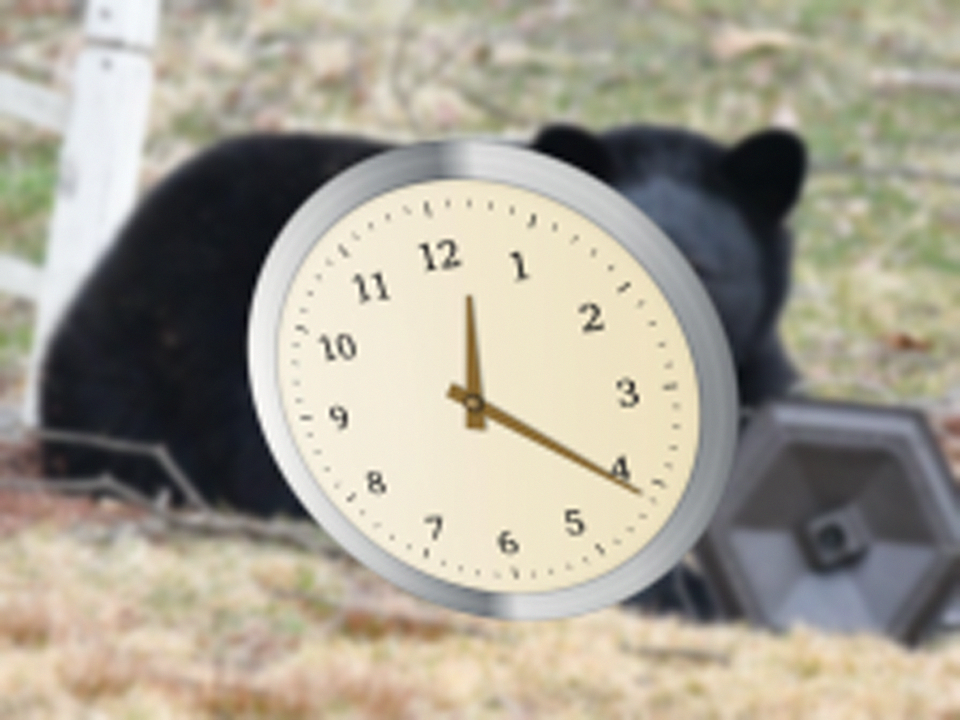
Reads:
{"hour": 12, "minute": 21}
